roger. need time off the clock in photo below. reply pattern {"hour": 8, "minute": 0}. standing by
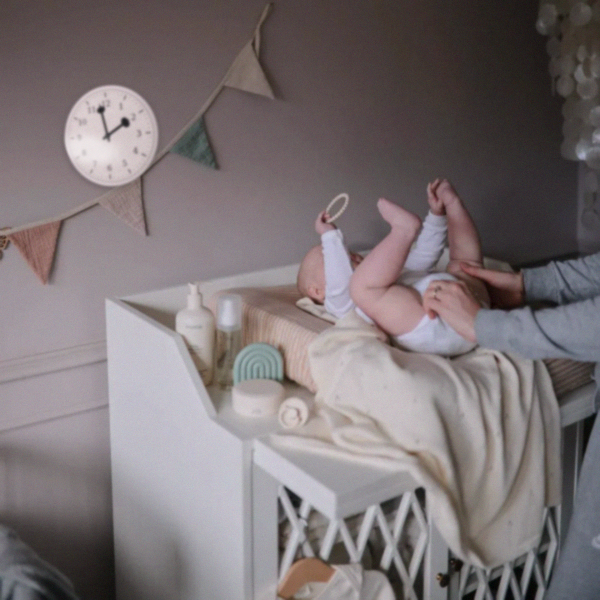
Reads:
{"hour": 1, "minute": 58}
